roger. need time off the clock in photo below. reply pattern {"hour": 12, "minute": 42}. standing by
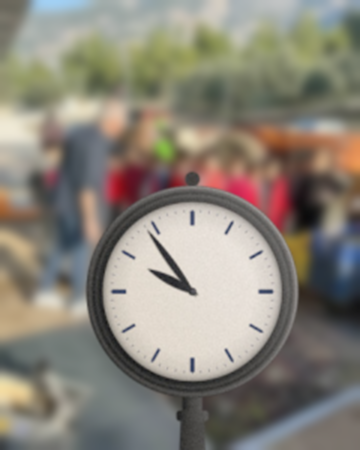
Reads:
{"hour": 9, "minute": 54}
